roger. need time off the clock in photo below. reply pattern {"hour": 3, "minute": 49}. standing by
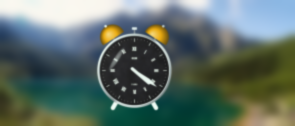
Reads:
{"hour": 4, "minute": 21}
